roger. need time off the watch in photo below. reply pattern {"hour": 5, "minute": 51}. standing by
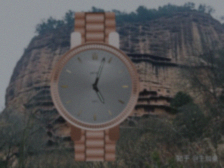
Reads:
{"hour": 5, "minute": 3}
